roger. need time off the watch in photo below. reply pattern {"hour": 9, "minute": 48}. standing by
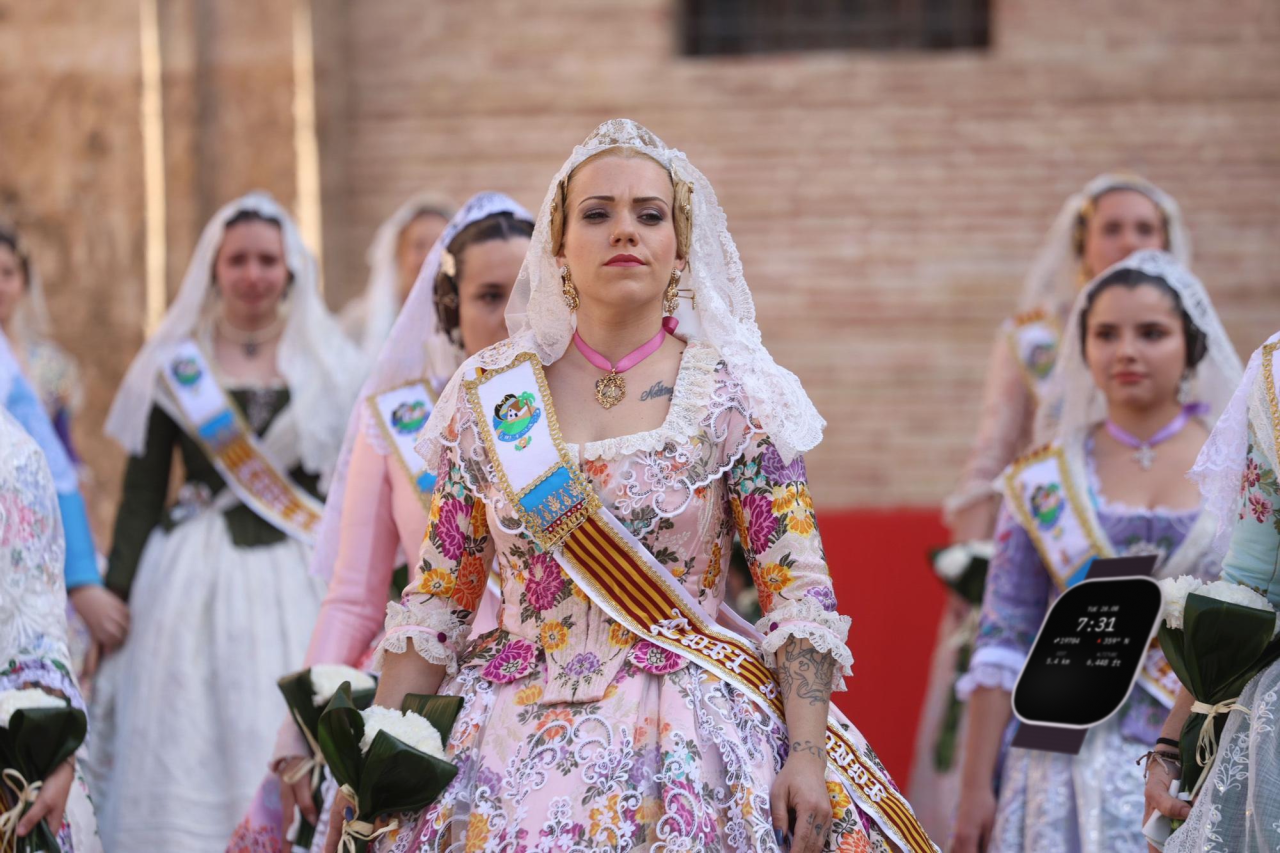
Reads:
{"hour": 7, "minute": 31}
